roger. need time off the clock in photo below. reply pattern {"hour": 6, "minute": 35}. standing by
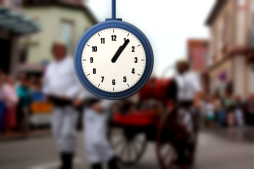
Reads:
{"hour": 1, "minute": 6}
